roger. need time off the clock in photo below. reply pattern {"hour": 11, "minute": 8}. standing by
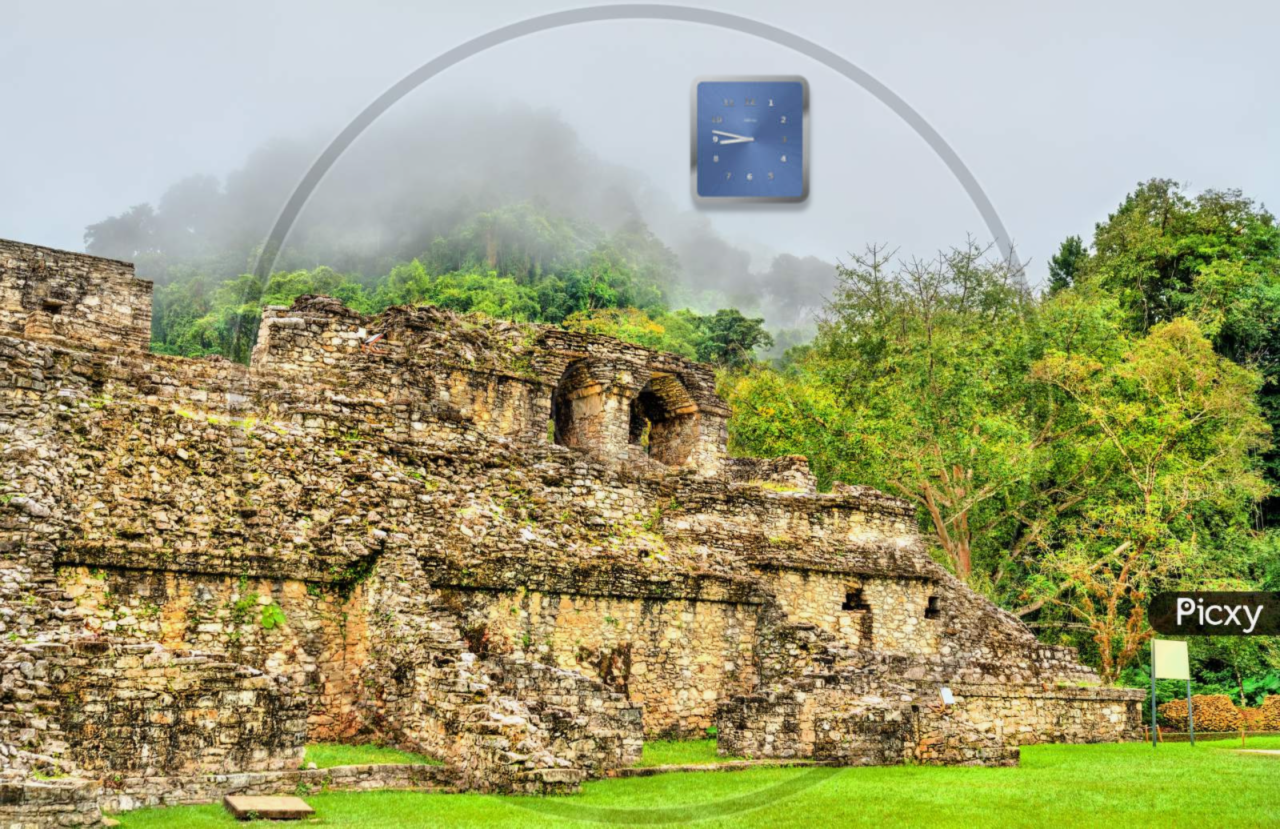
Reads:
{"hour": 8, "minute": 47}
